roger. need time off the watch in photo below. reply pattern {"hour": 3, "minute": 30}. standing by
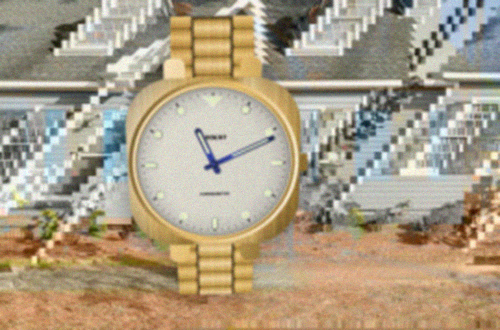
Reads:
{"hour": 11, "minute": 11}
